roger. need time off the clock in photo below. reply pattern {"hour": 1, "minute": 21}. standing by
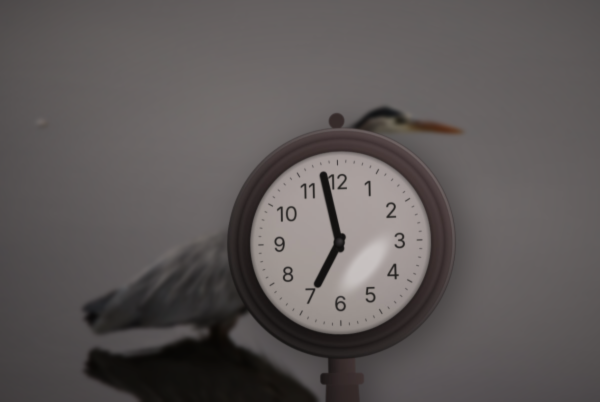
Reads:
{"hour": 6, "minute": 58}
